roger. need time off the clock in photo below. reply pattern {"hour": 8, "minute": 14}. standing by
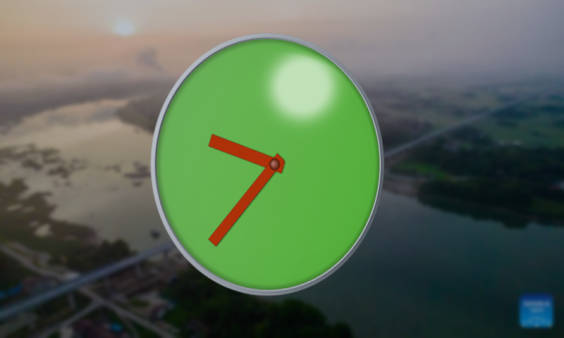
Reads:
{"hour": 9, "minute": 37}
